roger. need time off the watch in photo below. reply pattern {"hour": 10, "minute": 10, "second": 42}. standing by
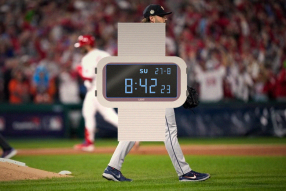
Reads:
{"hour": 8, "minute": 42, "second": 23}
